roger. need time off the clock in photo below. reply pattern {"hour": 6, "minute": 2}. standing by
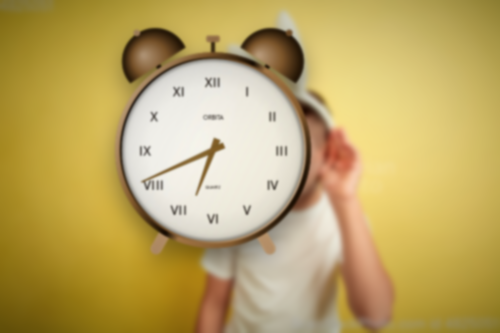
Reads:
{"hour": 6, "minute": 41}
